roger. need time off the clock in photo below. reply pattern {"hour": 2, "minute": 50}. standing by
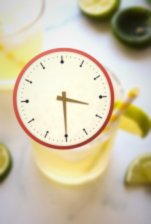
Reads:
{"hour": 3, "minute": 30}
